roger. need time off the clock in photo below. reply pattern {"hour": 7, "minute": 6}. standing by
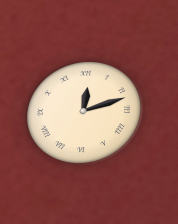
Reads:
{"hour": 12, "minute": 12}
